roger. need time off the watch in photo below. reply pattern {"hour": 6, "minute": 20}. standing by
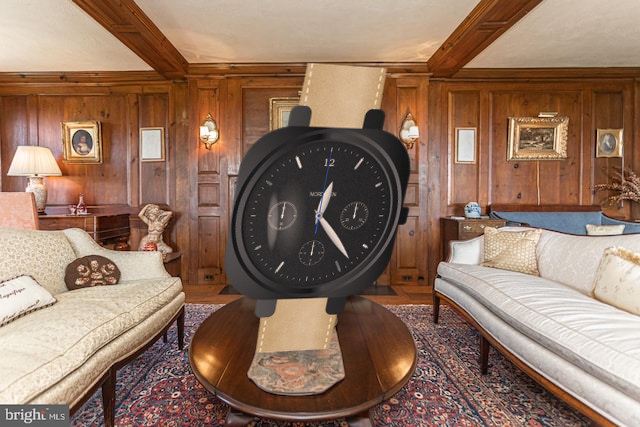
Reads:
{"hour": 12, "minute": 23}
